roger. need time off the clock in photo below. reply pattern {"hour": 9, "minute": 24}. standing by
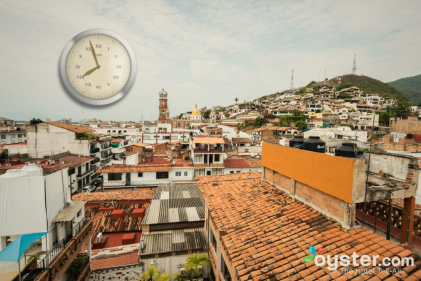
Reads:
{"hour": 7, "minute": 57}
